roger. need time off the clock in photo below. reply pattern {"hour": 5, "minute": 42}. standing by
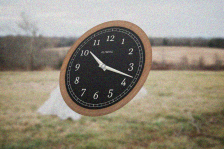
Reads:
{"hour": 10, "minute": 18}
